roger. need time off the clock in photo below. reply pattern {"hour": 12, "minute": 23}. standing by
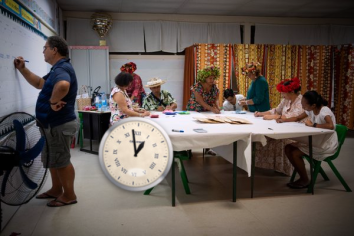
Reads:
{"hour": 12, "minute": 58}
